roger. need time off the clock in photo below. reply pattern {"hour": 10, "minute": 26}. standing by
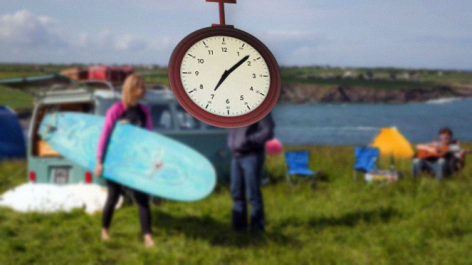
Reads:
{"hour": 7, "minute": 8}
